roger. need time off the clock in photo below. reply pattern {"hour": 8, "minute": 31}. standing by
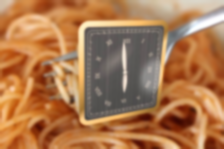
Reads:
{"hour": 5, "minute": 59}
